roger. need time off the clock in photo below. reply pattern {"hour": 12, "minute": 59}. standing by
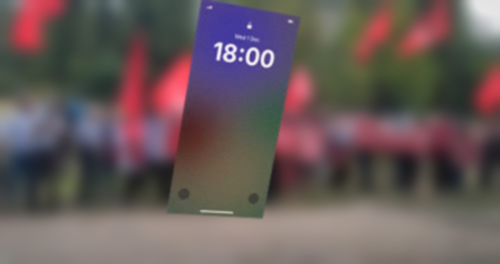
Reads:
{"hour": 18, "minute": 0}
